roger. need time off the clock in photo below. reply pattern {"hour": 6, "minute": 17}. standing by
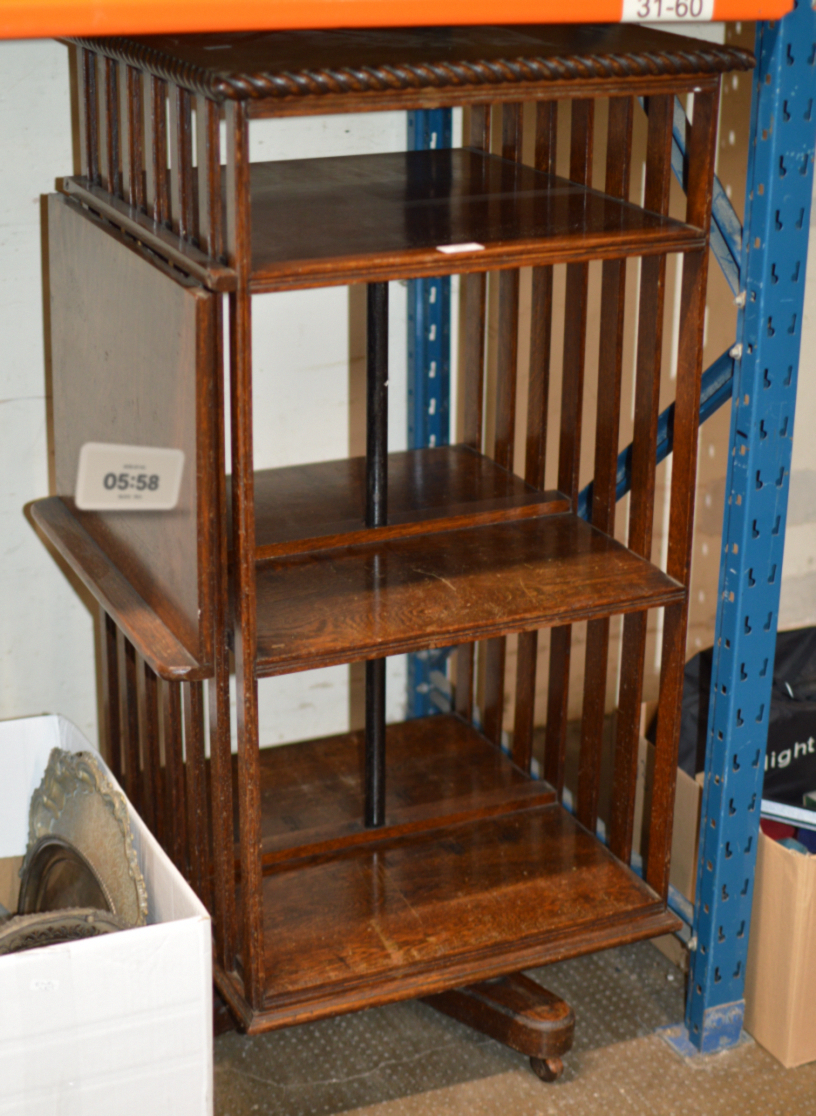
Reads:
{"hour": 5, "minute": 58}
